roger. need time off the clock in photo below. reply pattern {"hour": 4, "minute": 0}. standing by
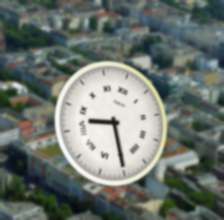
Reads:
{"hour": 8, "minute": 25}
